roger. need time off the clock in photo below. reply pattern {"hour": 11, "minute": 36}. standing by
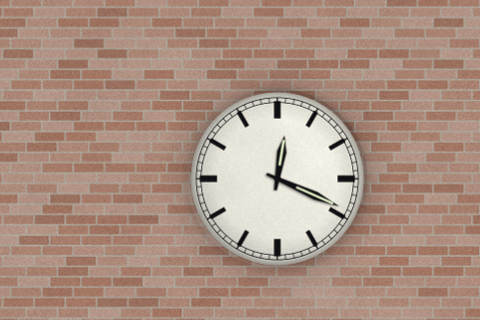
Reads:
{"hour": 12, "minute": 19}
